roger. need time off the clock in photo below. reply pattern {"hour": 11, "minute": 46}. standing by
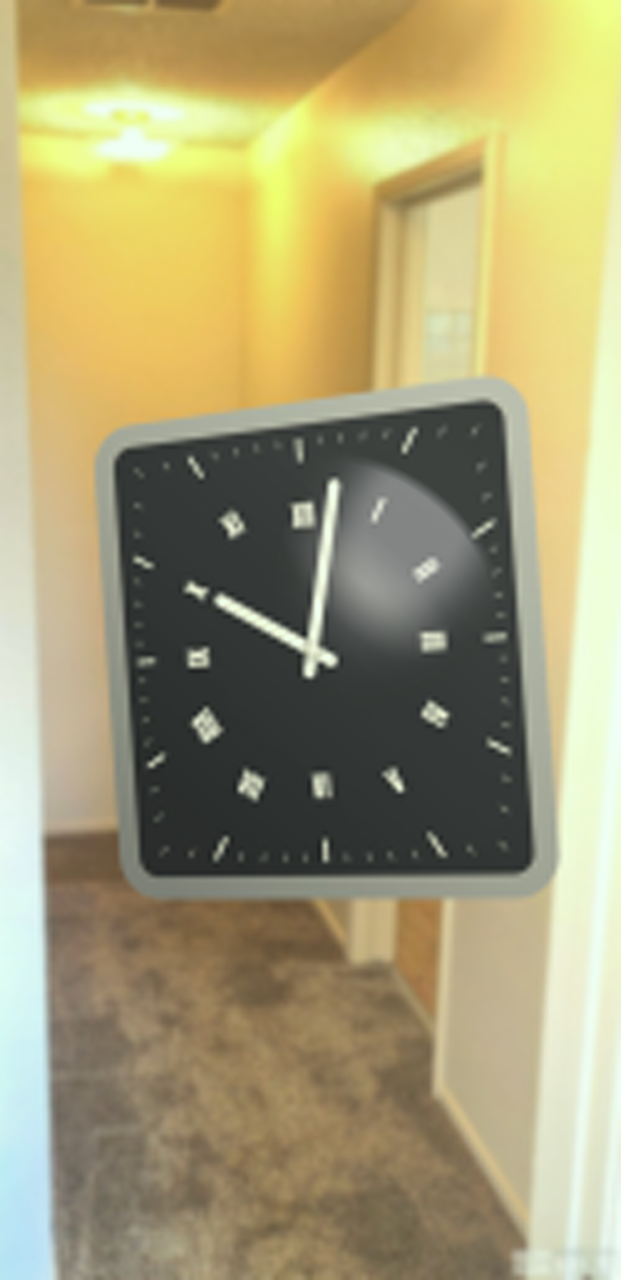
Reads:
{"hour": 10, "minute": 2}
